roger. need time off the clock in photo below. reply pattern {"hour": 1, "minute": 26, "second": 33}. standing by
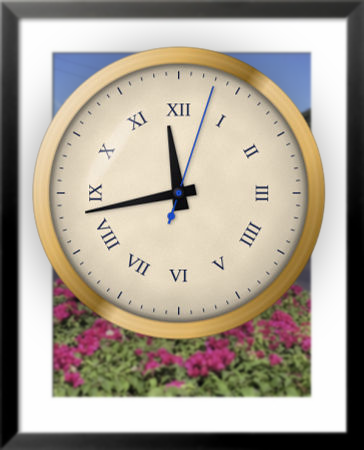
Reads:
{"hour": 11, "minute": 43, "second": 3}
